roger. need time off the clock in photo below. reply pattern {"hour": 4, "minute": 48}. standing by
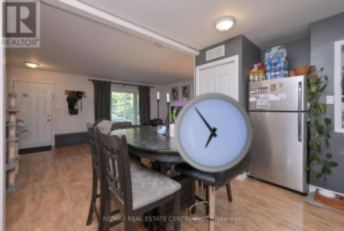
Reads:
{"hour": 6, "minute": 54}
